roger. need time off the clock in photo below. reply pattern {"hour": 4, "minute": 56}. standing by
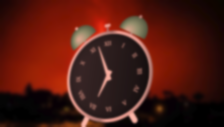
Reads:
{"hour": 6, "minute": 57}
